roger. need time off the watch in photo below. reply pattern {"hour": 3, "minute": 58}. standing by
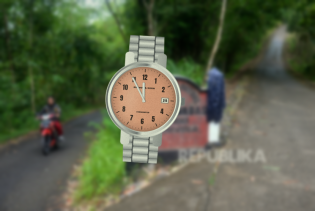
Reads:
{"hour": 11, "minute": 55}
